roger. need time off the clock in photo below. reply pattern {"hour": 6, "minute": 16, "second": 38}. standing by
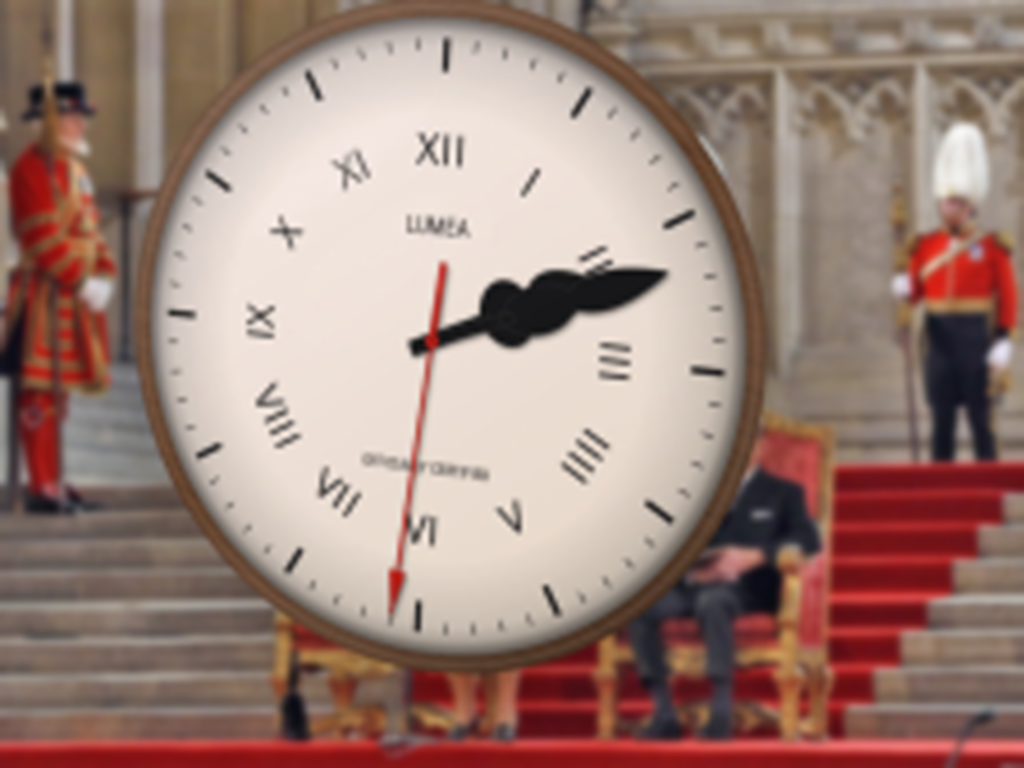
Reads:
{"hour": 2, "minute": 11, "second": 31}
